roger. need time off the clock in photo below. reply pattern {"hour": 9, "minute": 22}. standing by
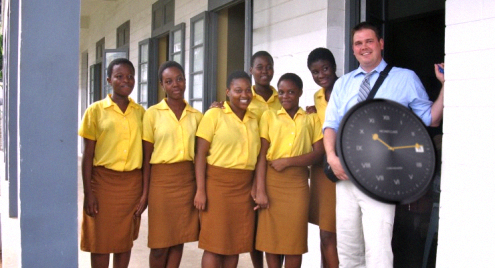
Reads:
{"hour": 10, "minute": 14}
